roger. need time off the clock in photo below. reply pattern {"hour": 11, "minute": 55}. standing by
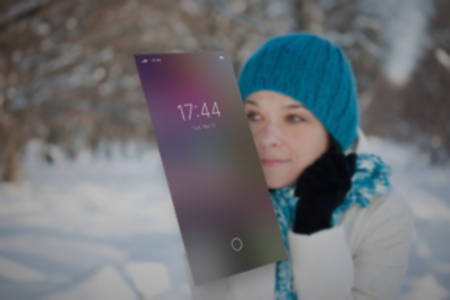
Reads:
{"hour": 17, "minute": 44}
